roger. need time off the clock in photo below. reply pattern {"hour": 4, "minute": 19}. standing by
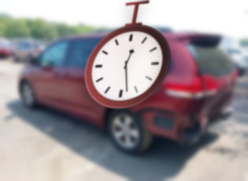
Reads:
{"hour": 12, "minute": 28}
